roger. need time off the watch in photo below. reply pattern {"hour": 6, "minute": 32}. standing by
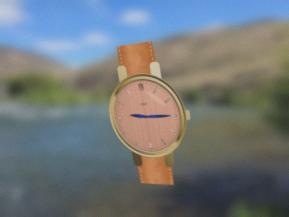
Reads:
{"hour": 9, "minute": 15}
